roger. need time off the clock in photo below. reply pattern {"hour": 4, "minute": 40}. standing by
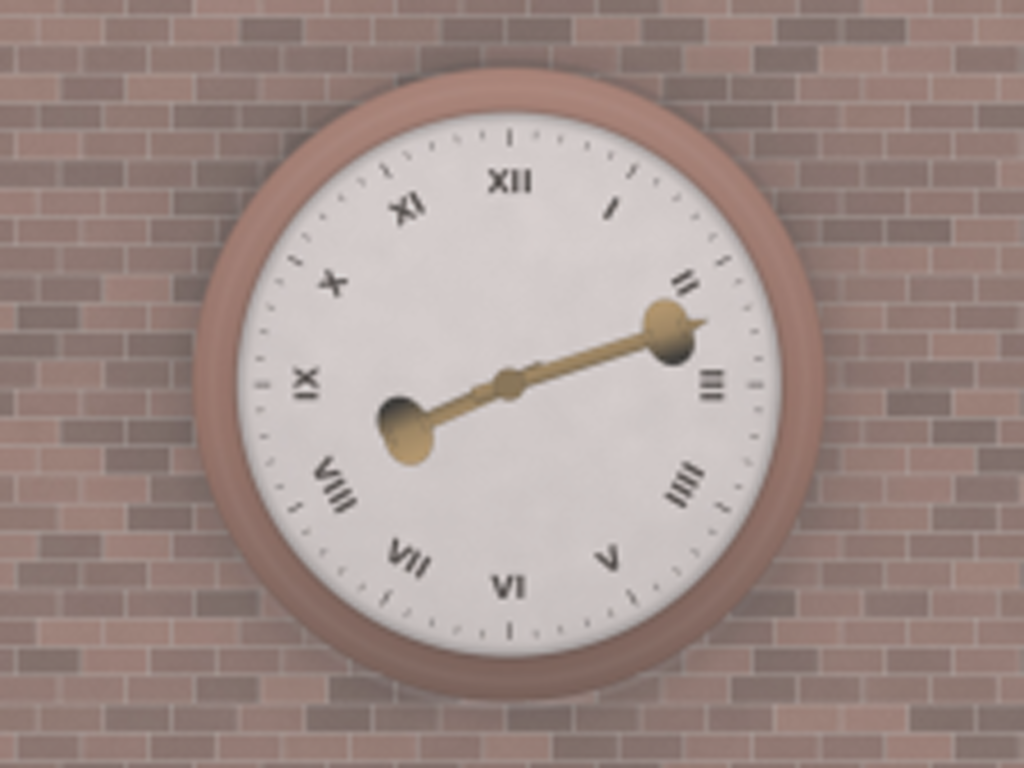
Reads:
{"hour": 8, "minute": 12}
